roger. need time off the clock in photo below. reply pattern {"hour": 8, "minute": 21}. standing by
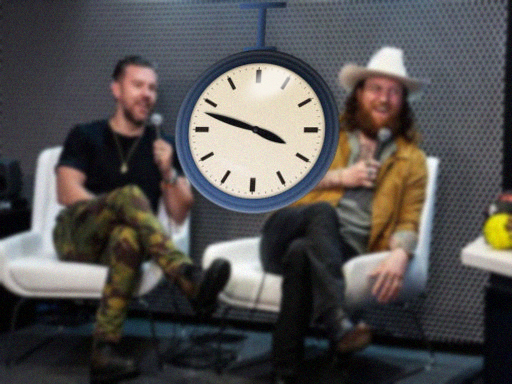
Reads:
{"hour": 3, "minute": 48}
